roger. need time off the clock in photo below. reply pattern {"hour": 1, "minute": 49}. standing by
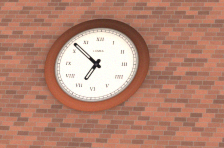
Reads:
{"hour": 6, "minute": 52}
